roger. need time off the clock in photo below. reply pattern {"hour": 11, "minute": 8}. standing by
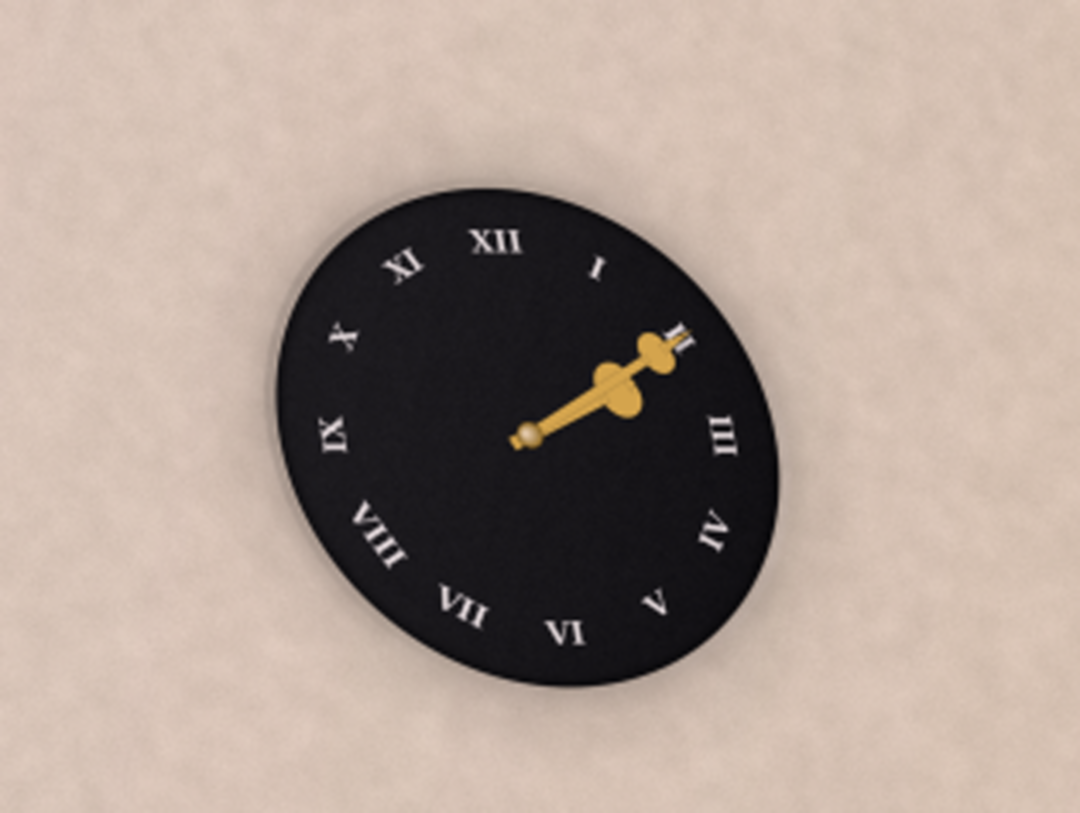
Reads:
{"hour": 2, "minute": 10}
